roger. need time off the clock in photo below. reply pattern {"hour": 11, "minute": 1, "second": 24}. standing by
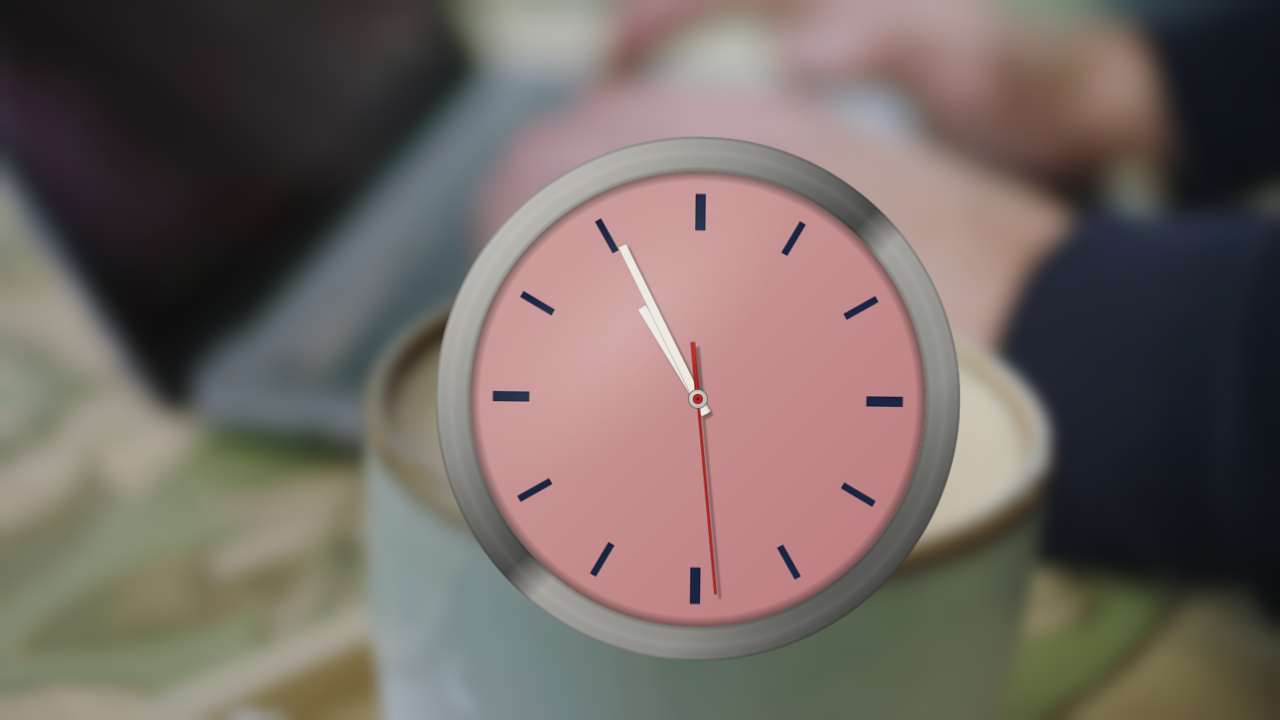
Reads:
{"hour": 10, "minute": 55, "second": 29}
